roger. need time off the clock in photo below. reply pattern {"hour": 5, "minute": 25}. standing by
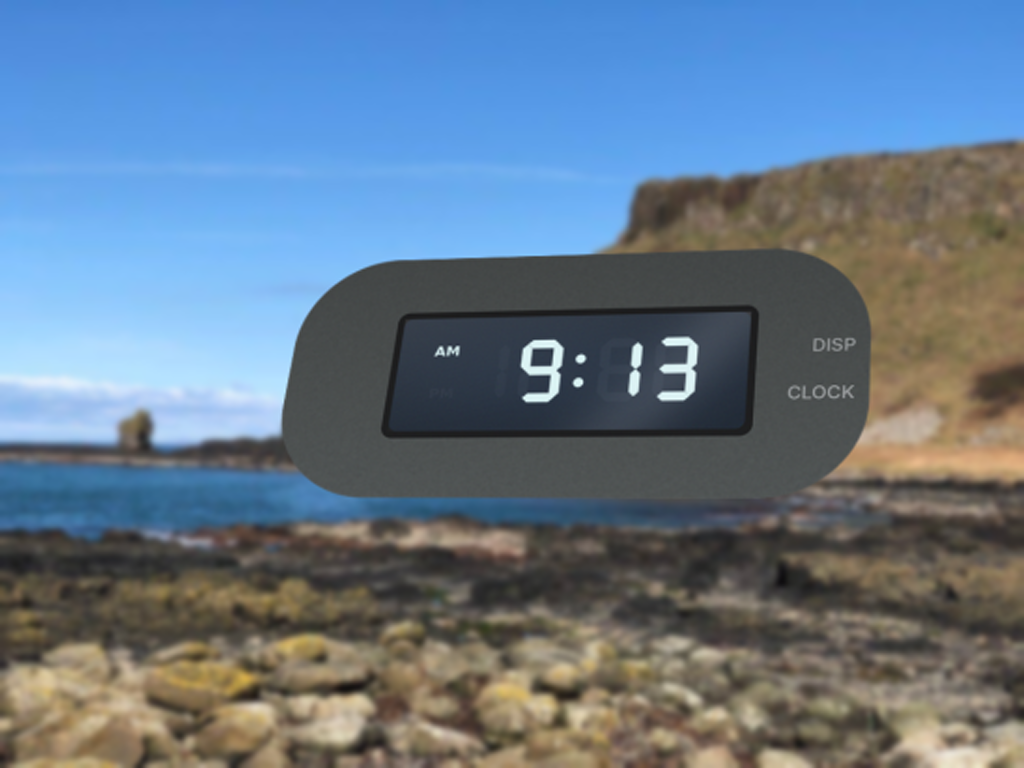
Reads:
{"hour": 9, "minute": 13}
